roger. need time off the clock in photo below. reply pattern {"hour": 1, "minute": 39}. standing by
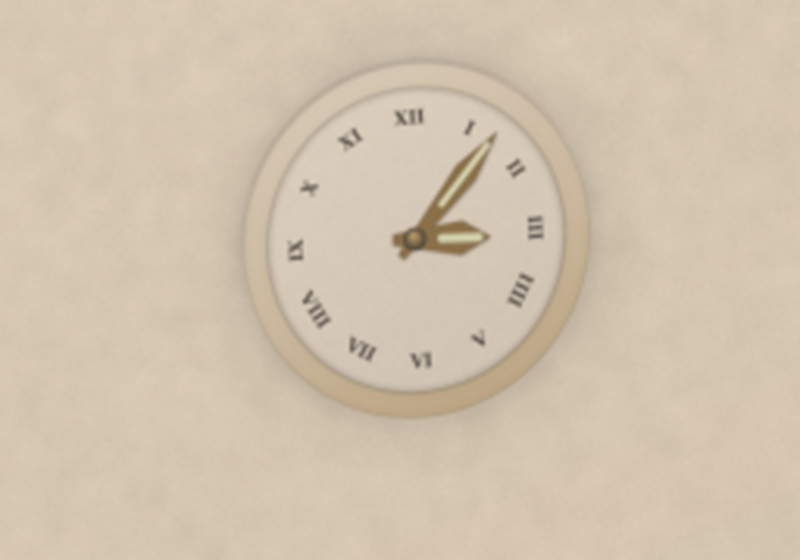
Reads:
{"hour": 3, "minute": 7}
